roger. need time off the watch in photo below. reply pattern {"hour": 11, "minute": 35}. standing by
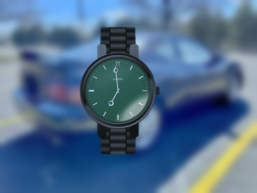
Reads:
{"hour": 6, "minute": 59}
